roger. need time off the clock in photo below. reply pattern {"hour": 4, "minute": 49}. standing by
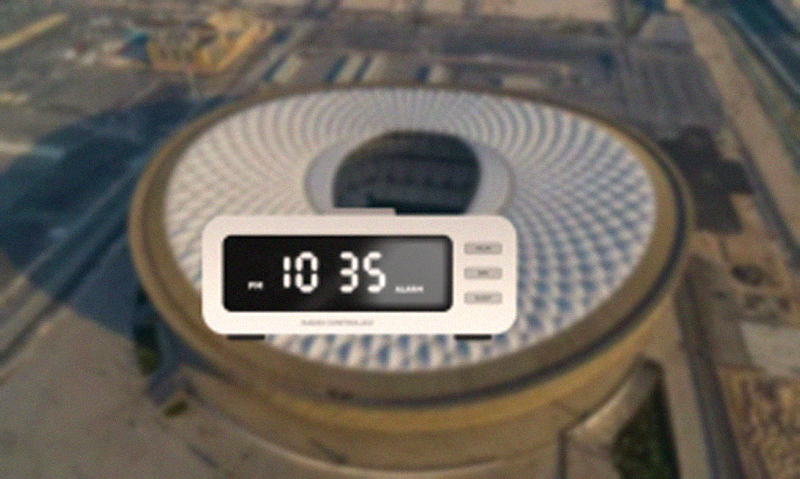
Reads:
{"hour": 10, "minute": 35}
